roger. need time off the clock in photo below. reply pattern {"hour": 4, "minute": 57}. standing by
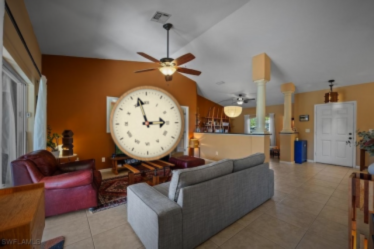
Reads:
{"hour": 2, "minute": 57}
